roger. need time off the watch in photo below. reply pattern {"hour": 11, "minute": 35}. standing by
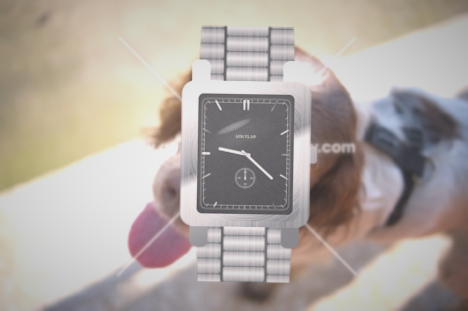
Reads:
{"hour": 9, "minute": 22}
